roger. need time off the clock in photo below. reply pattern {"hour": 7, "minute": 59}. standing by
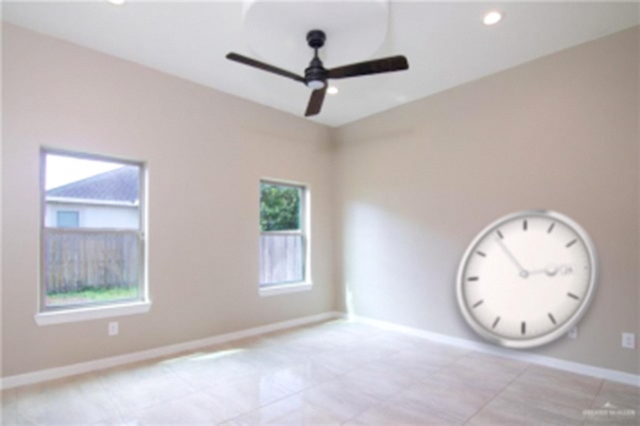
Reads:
{"hour": 2, "minute": 54}
